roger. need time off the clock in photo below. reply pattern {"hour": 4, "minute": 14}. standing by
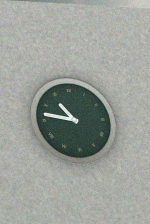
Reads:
{"hour": 10, "minute": 47}
